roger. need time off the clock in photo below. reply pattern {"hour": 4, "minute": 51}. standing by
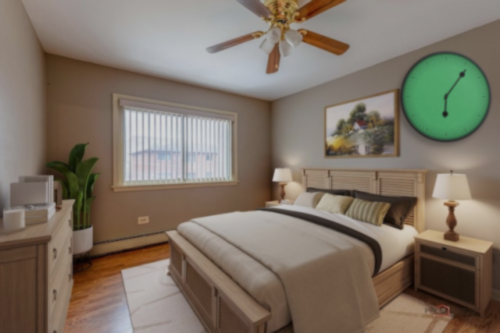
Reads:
{"hour": 6, "minute": 6}
